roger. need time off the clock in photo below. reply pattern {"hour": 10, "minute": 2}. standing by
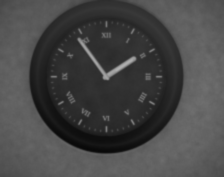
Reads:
{"hour": 1, "minute": 54}
